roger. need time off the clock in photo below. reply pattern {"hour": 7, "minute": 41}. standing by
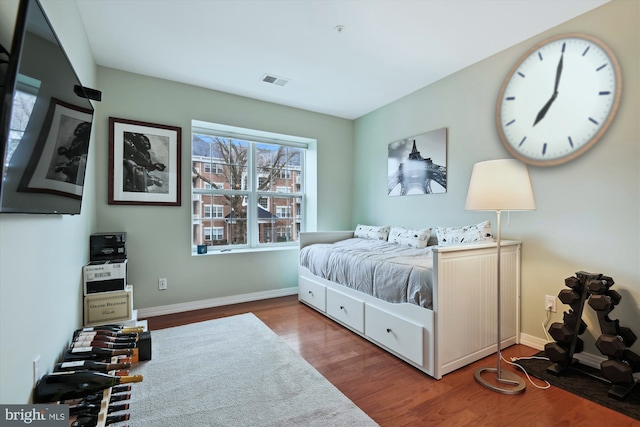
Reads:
{"hour": 7, "minute": 0}
